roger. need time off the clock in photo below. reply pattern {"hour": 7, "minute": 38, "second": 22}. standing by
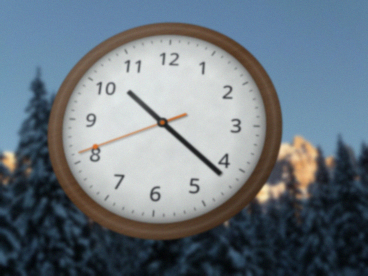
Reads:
{"hour": 10, "minute": 21, "second": 41}
